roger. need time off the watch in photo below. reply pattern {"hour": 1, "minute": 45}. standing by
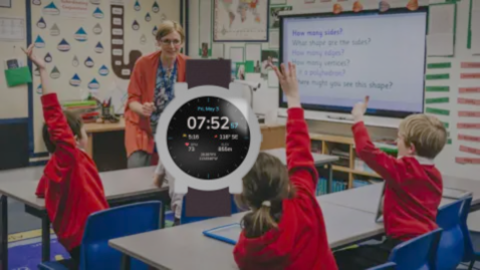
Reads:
{"hour": 7, "minute": 52}
